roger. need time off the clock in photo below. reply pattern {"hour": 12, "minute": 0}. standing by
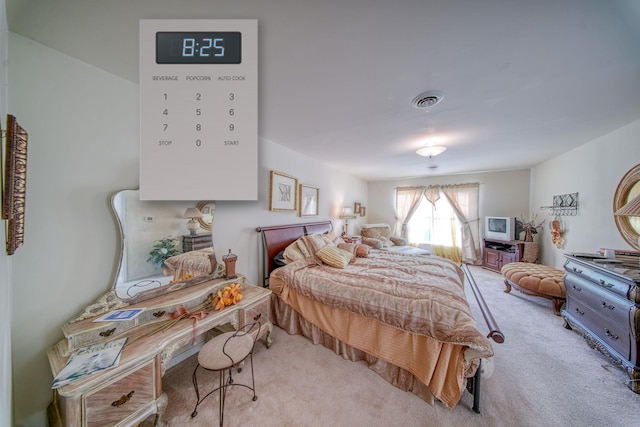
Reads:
{"hour": 8, "minute": 25}
